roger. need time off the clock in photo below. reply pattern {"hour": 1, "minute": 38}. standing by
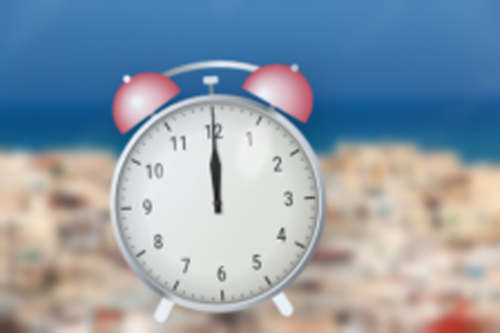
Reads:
{"hour": 12, "minute": 0}
